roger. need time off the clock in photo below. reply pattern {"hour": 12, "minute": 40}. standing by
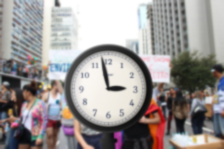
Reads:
{"hour": 2, "minute": 58}
